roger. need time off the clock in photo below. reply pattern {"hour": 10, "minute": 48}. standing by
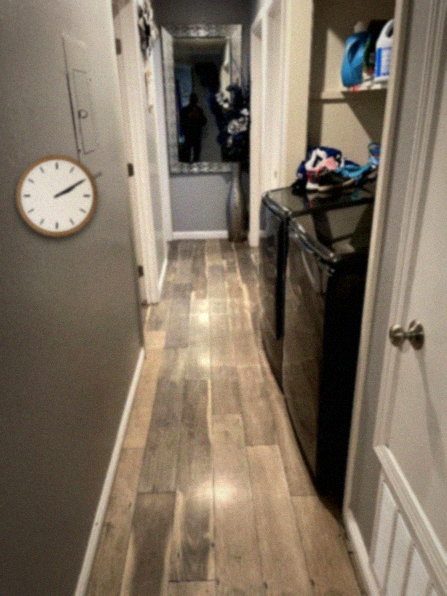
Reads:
{"hour": 2, "minute": 10}
